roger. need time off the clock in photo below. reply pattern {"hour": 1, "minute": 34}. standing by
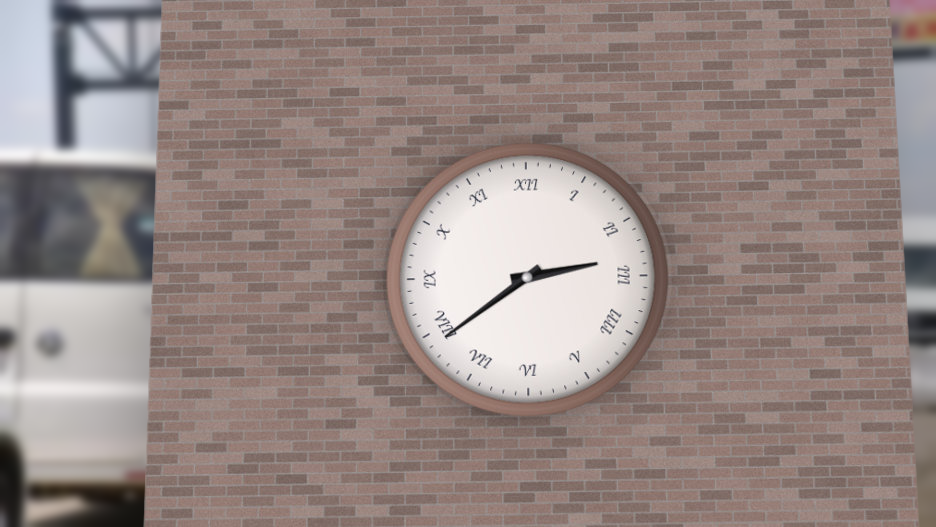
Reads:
{"hour": 2, "minute": 39}
